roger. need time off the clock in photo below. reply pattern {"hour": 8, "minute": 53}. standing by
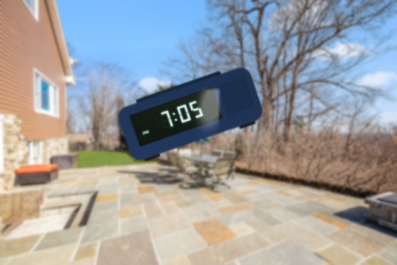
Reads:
{"hour": 7, "minute": 5}
